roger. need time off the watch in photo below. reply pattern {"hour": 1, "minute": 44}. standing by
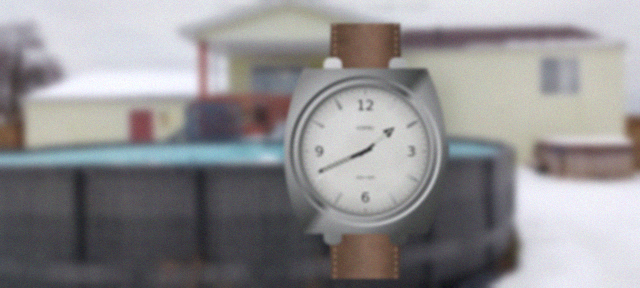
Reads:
{"hour": 1, "minute": 41}
